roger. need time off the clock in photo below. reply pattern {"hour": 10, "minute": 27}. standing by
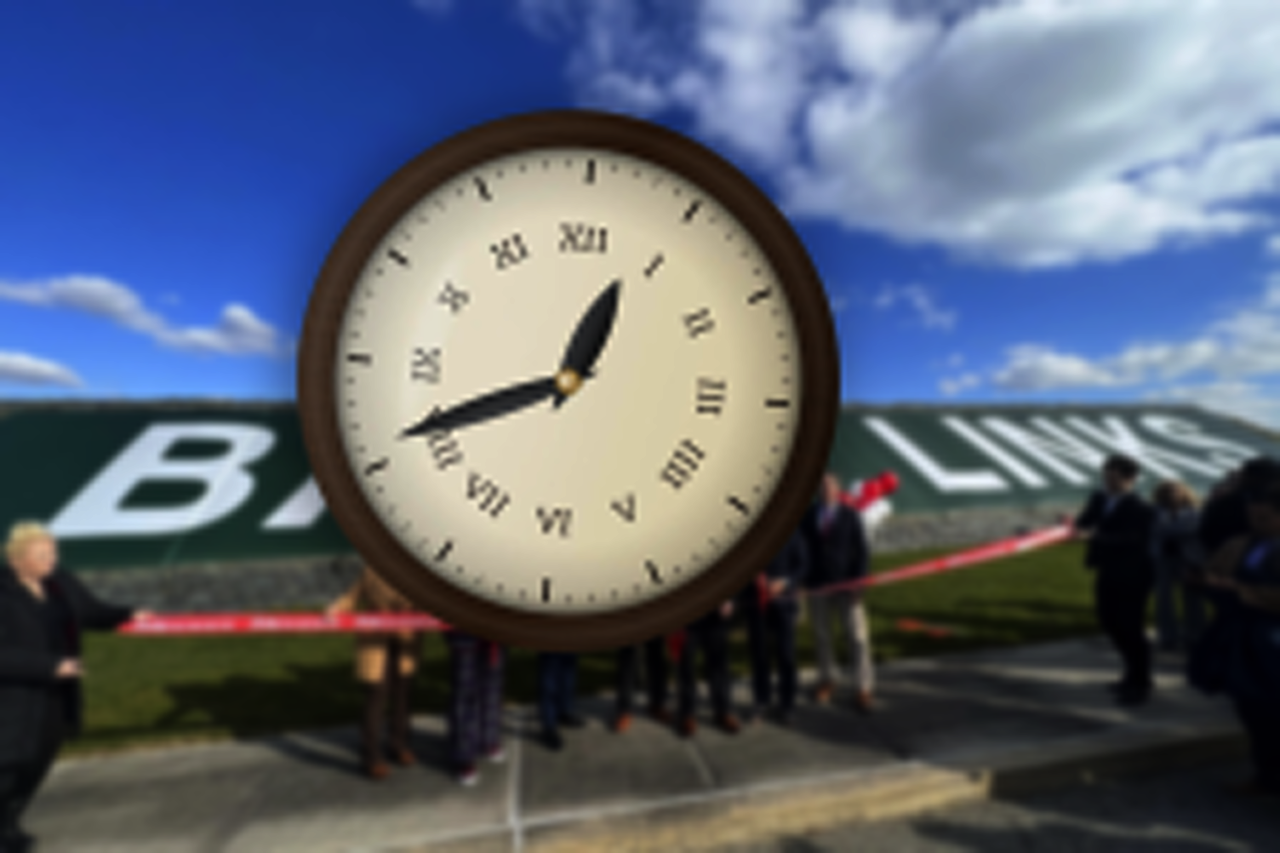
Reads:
{"hour": 12, "minute": 41}
